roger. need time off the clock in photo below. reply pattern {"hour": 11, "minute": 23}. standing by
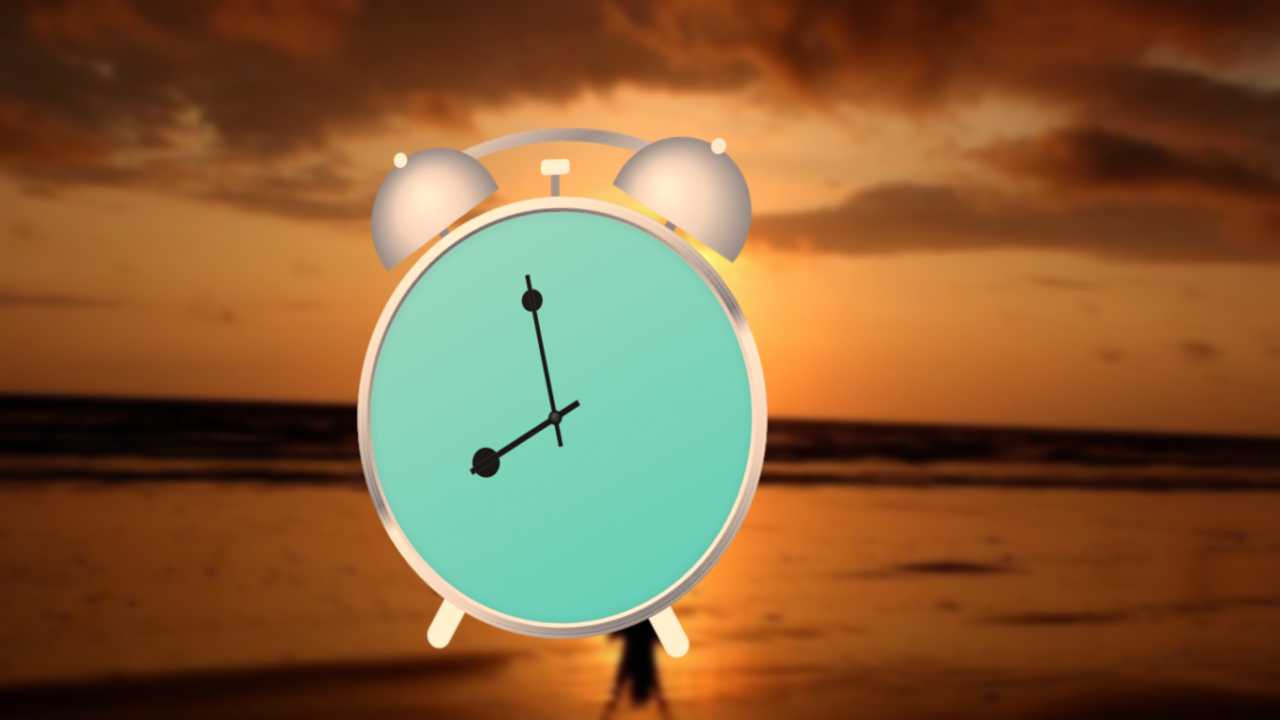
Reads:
{"hour": 7, "minute": 58}
